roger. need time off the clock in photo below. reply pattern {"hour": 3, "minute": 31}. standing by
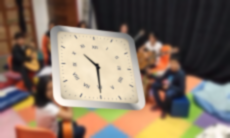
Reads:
{"hour": 10, "minute": 30}
